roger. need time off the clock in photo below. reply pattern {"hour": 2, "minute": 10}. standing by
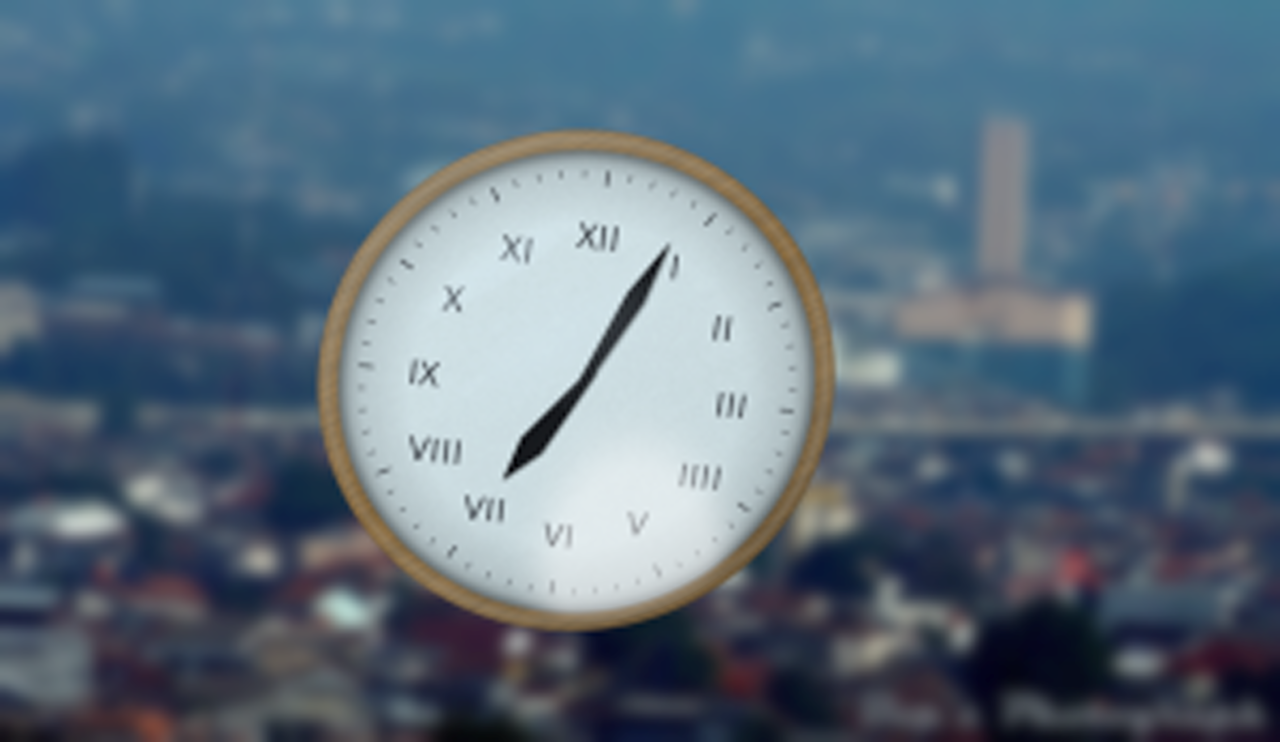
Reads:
{"hour": 7, "minute": 4}
